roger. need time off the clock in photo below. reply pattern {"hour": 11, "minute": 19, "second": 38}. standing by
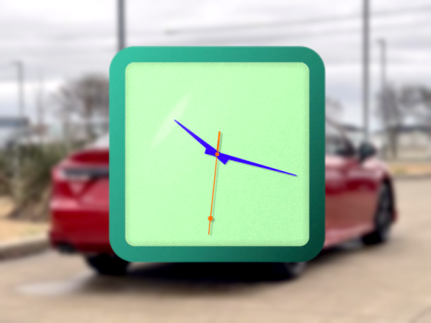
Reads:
{"hour": 10, "minute": 17, "second": 31}
